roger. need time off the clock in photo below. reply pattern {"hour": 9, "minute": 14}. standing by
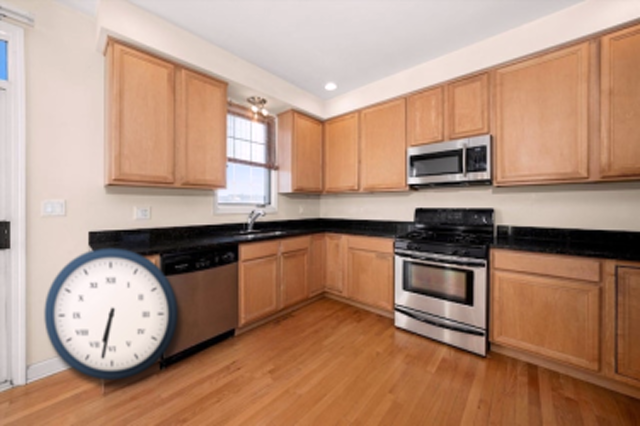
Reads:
{"hour": 6, "minute": 32}
